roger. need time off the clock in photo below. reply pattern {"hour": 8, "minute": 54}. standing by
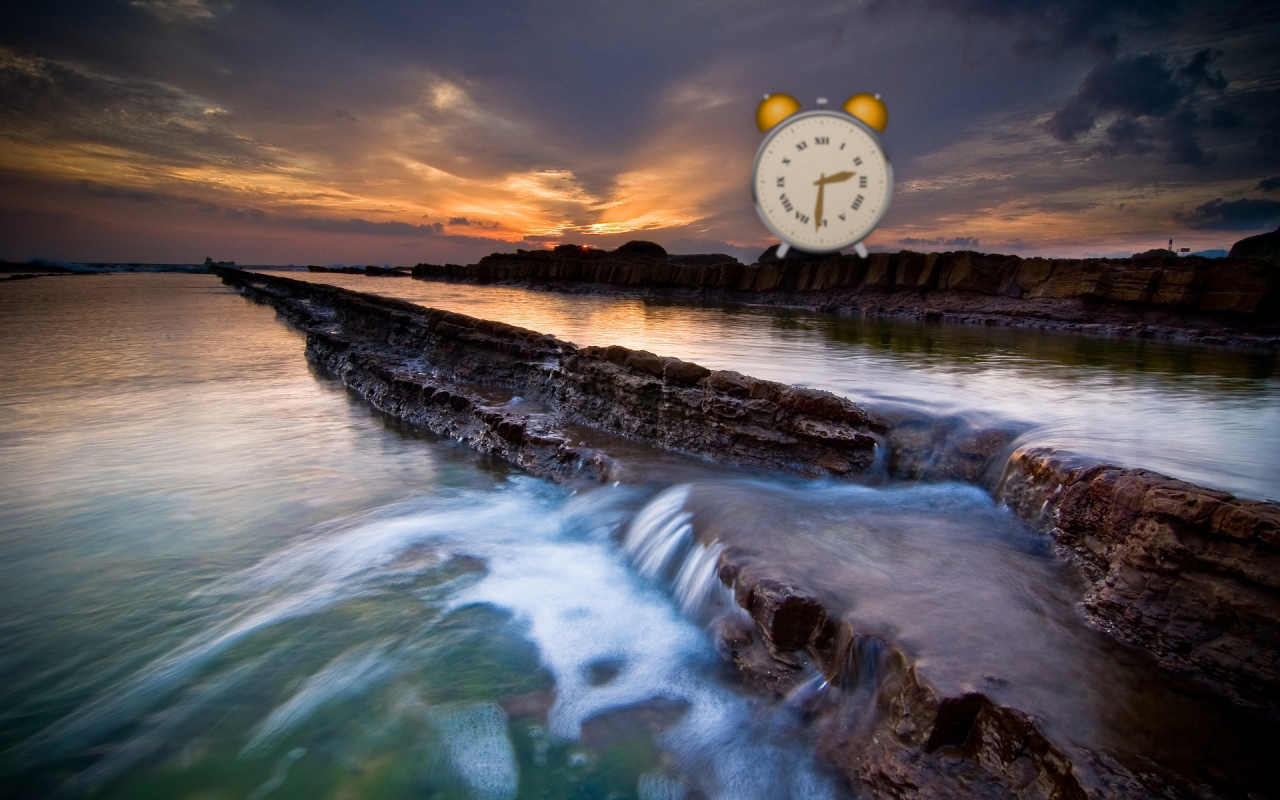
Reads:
{"hour": 2, "minute": 31}
